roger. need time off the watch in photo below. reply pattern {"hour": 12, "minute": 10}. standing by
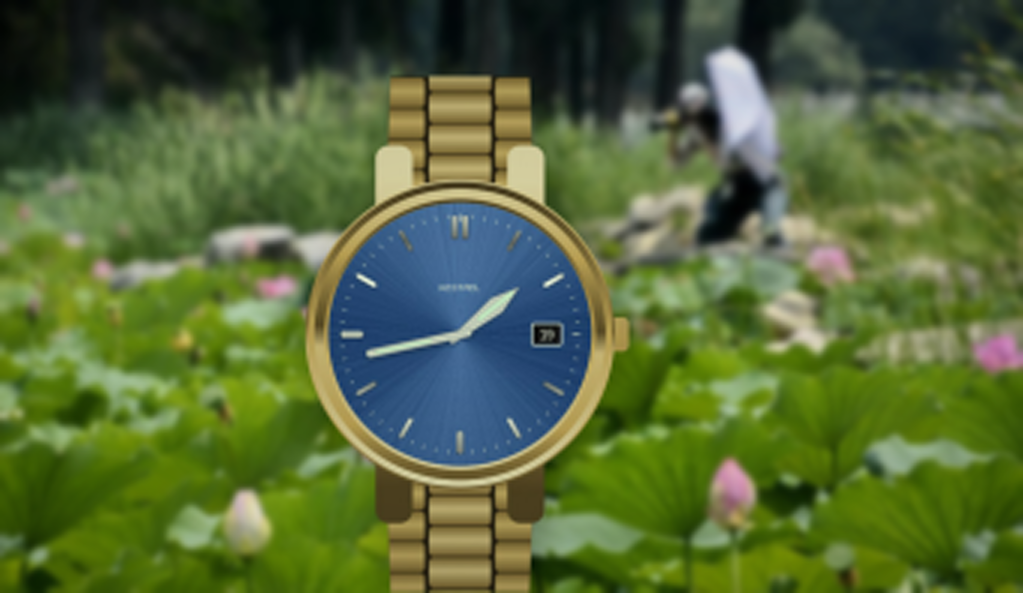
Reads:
{"hour": 1, "minute": 43}
